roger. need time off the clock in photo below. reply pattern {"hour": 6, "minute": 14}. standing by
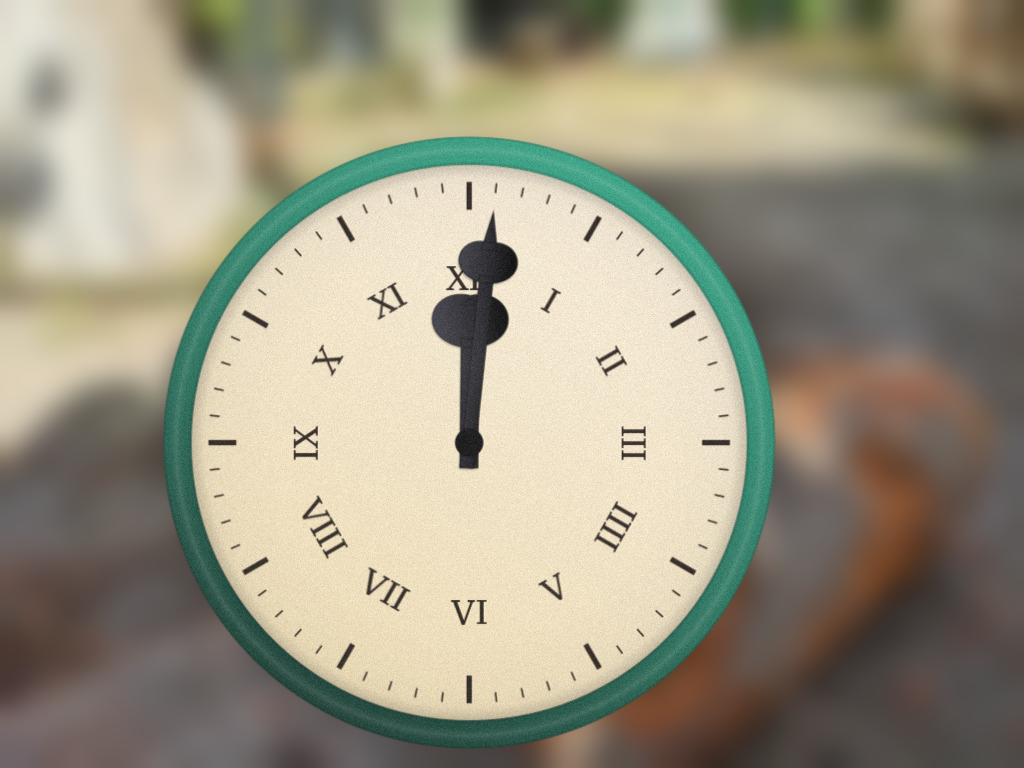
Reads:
{"hour": 12, "minute": 1}
